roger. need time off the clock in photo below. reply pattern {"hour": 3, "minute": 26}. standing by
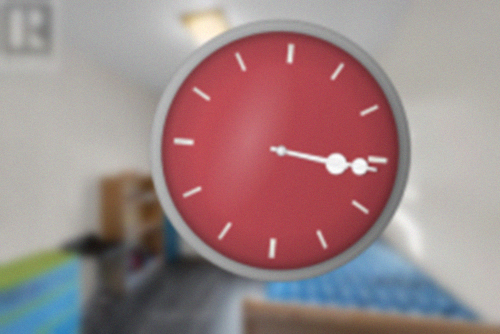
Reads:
{"hour": 3, "minute": 16}
